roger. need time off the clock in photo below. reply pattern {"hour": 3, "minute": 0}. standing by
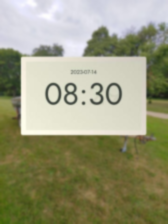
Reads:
{"hour": 8, "minute": 30}
